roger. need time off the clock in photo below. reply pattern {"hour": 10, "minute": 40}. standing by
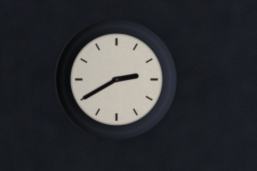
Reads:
{"hour": 2, "minute": 40}
